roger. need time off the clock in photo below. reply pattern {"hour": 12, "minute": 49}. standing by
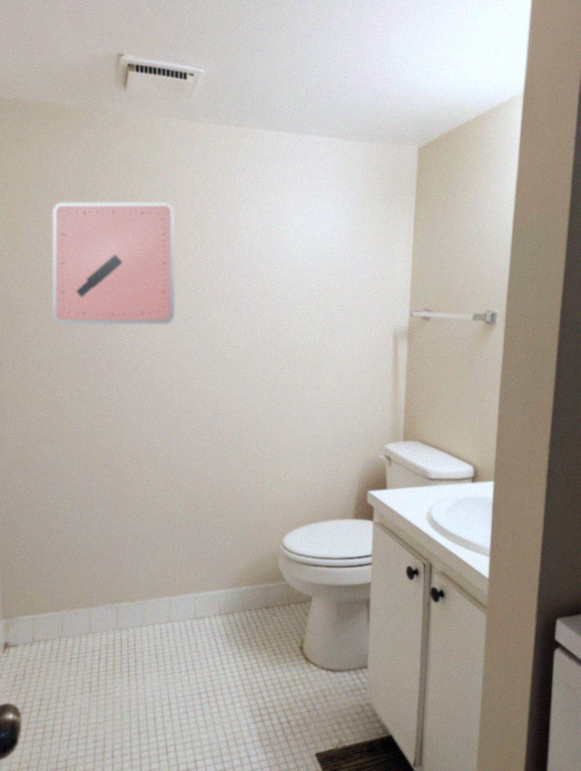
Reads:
{"hour": 7, "minute": 38}
